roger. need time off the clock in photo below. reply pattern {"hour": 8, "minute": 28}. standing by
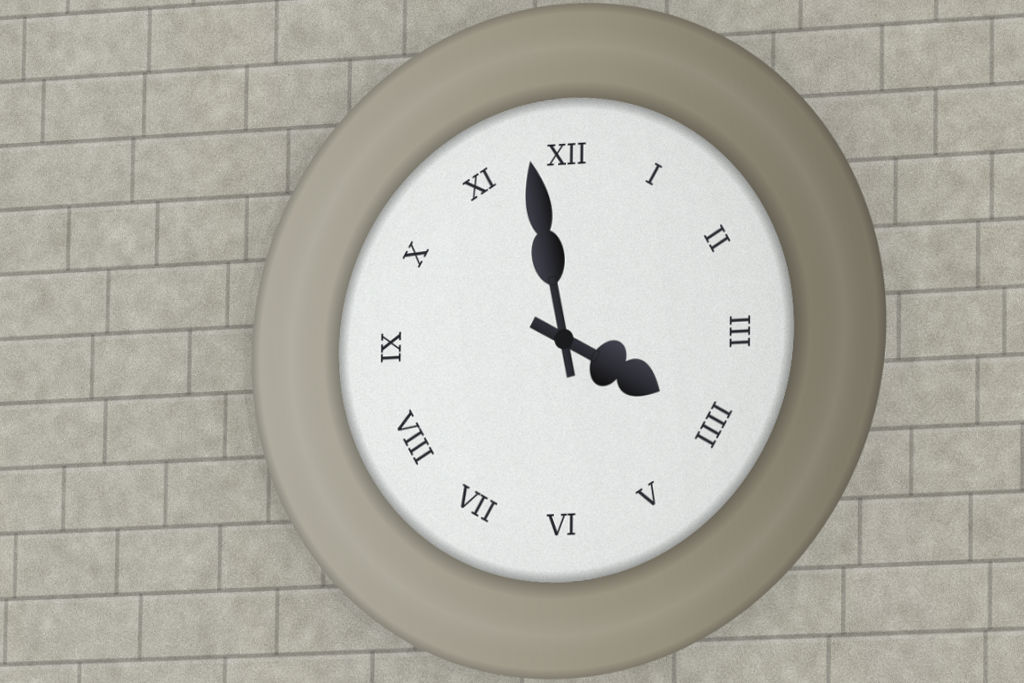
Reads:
{"hour": 3, "minute": 58}
